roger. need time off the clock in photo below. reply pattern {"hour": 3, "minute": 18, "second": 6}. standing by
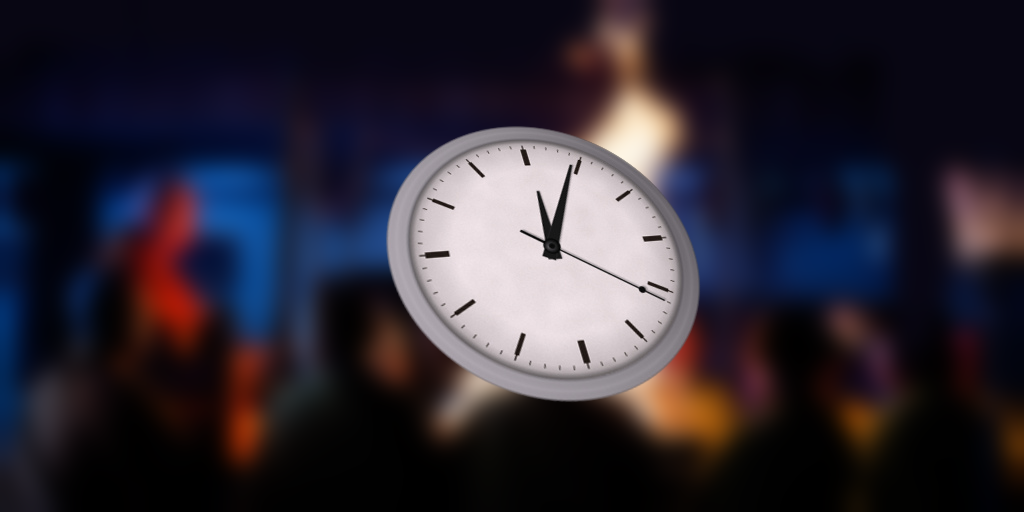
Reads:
{"hour": 12, "minute": 4, "second": 21}
